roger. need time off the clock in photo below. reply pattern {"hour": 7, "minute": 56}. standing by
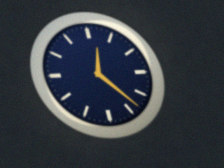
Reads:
{"hour": 12, "minute": 23}
